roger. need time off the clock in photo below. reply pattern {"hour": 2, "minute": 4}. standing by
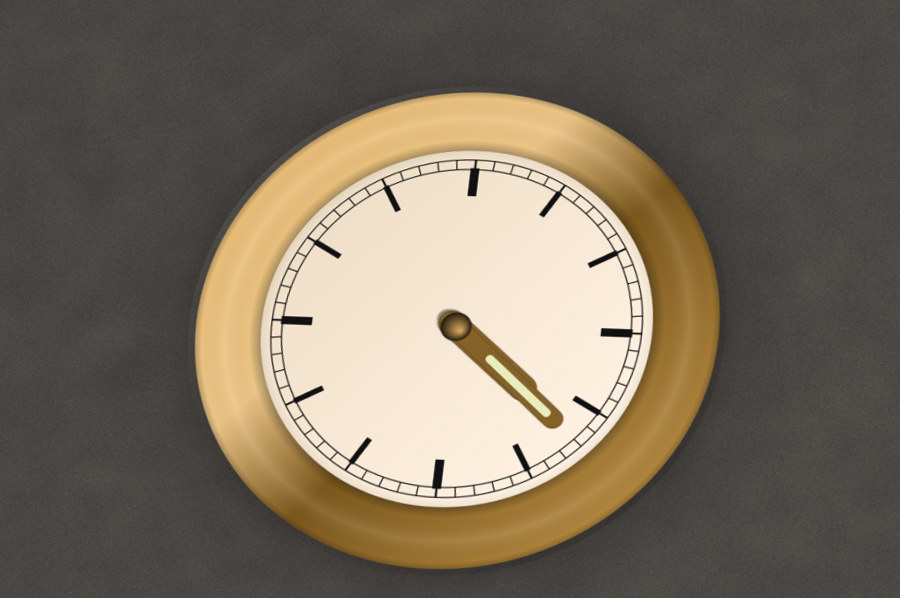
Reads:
{"hour": 4, "minute": 22}
